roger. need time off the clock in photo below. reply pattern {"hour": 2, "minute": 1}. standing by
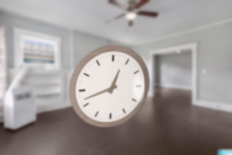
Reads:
{"hour": 12, "minute": 42}
